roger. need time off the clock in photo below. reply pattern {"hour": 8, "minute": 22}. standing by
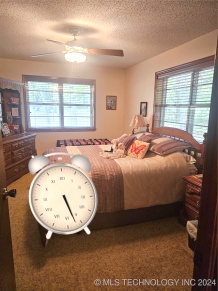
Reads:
{"hour": 5, "minute": 27}
